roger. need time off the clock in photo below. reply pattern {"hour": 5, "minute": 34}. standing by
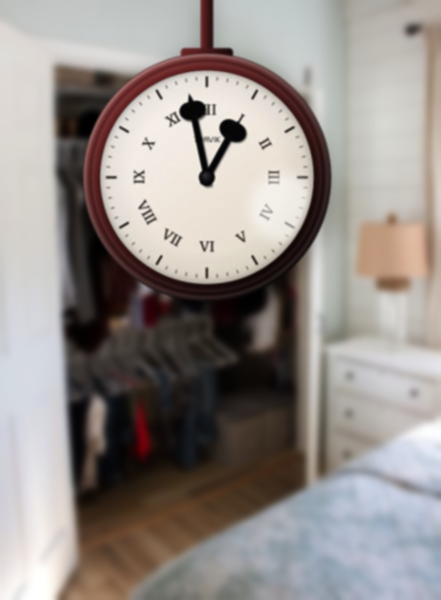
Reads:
{"hour": 12, "minute": 58}
